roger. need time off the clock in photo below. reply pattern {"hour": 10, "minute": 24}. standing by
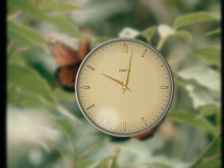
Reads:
{"hour": 10, "minute": 2}
